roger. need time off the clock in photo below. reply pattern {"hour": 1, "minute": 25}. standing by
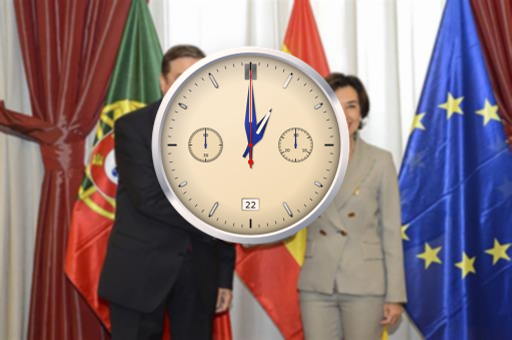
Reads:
{"hour": 1, "minute": 0}
